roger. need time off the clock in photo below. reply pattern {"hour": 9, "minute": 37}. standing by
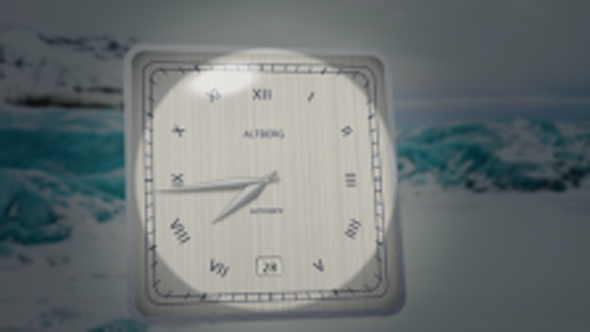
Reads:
{"hour": 7, "minute": 44}
